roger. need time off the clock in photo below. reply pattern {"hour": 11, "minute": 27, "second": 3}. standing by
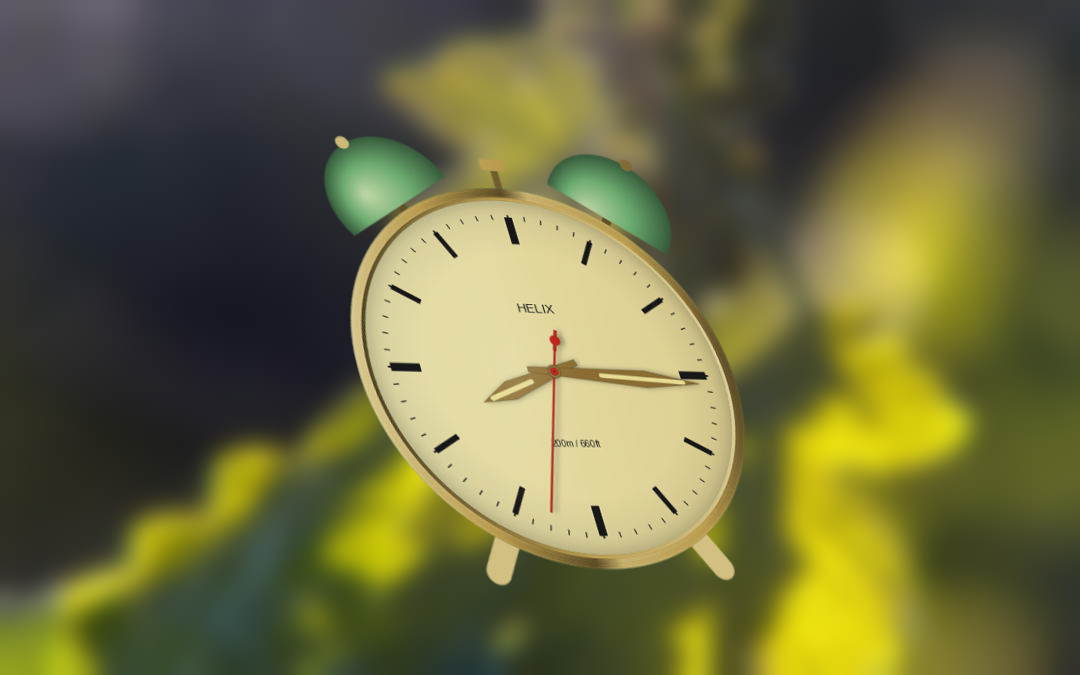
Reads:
{"hour": 8, "minute": 15, "second": 33}
